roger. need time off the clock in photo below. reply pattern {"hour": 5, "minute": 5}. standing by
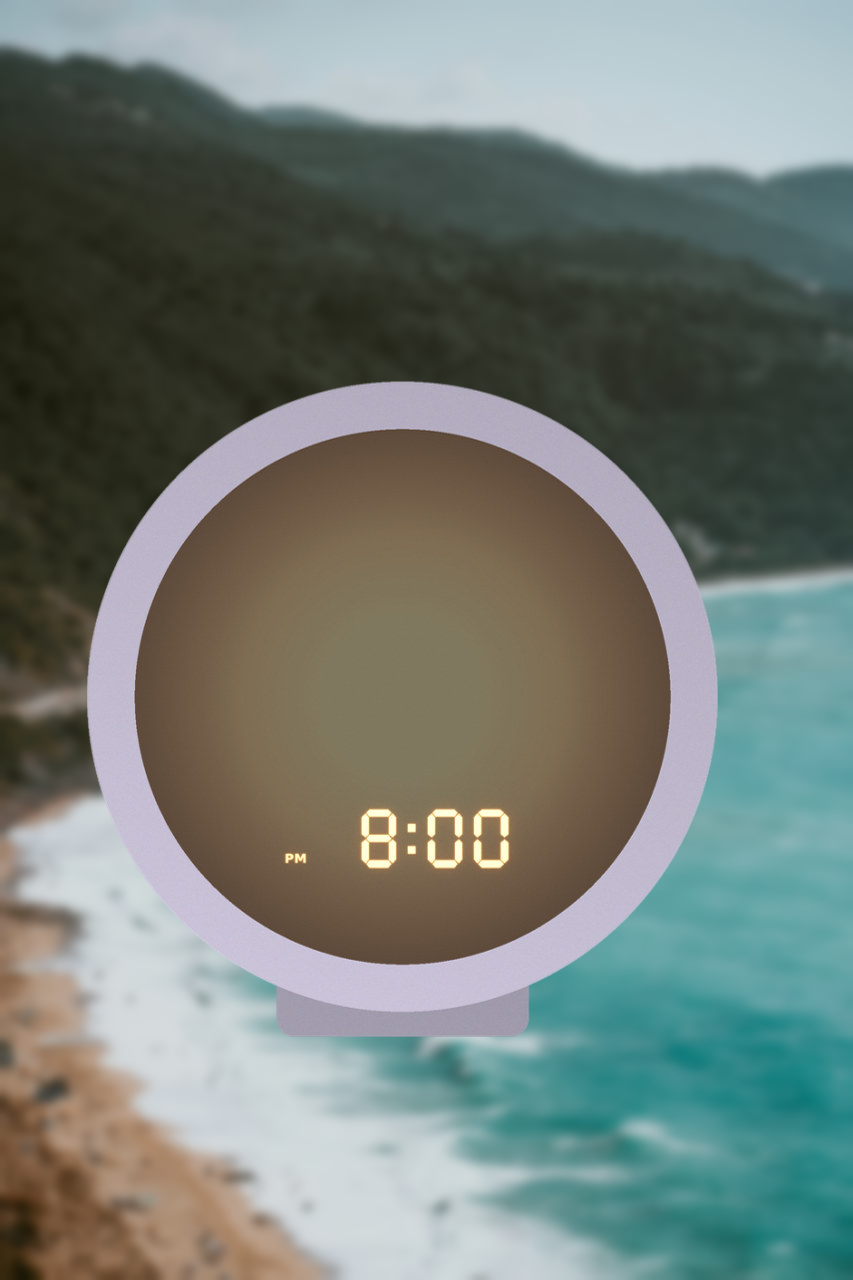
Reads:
{"hour": 8, "minute": 0}
